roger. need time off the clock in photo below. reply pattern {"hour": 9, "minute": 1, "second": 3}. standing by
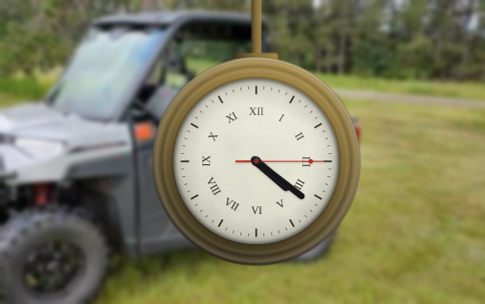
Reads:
{"hour": 4, "minute": 21, "second": 15}
